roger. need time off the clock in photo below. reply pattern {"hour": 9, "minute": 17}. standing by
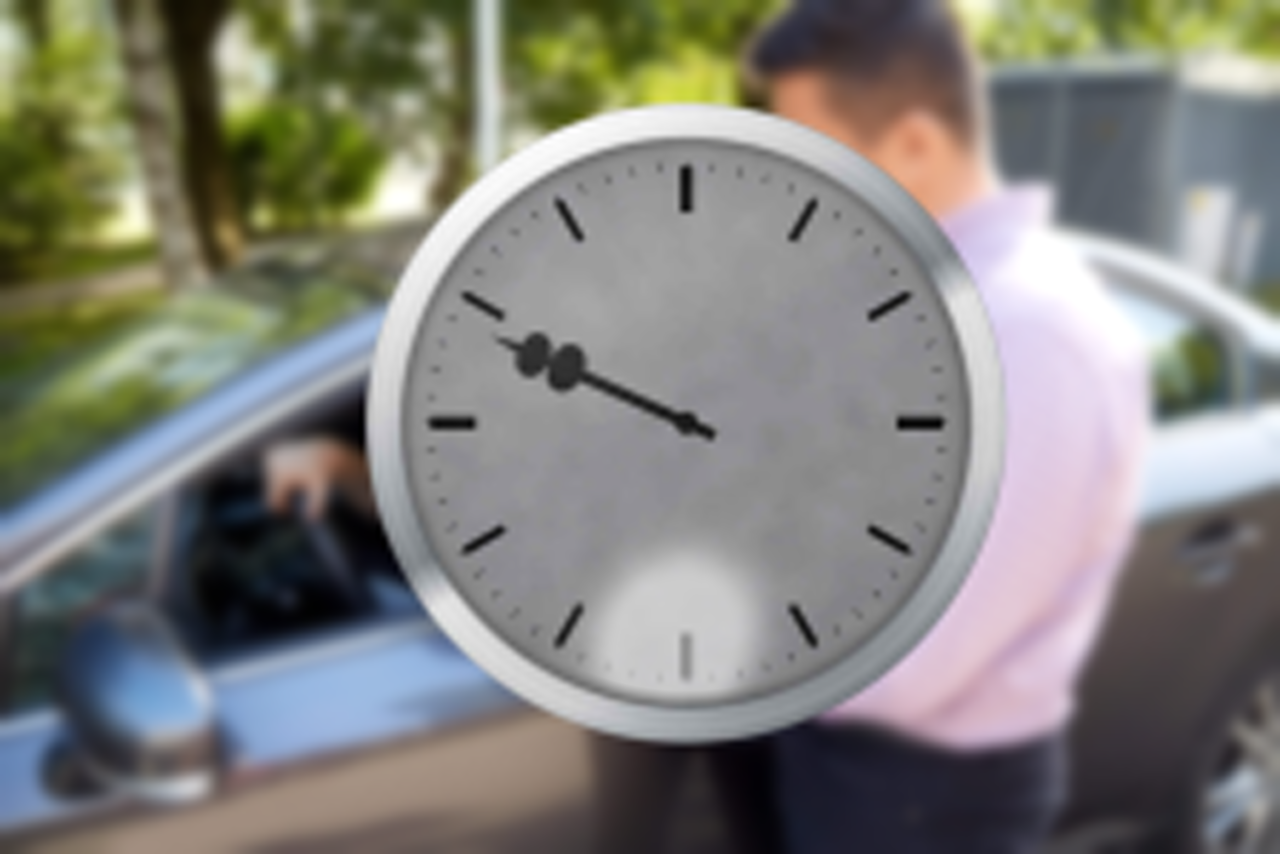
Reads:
{"hour": 9, "minute": 49}
